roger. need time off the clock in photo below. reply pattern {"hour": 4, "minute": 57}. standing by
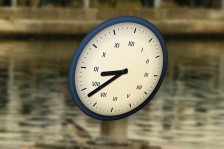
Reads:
{"hour": 8, "minute": 38}
